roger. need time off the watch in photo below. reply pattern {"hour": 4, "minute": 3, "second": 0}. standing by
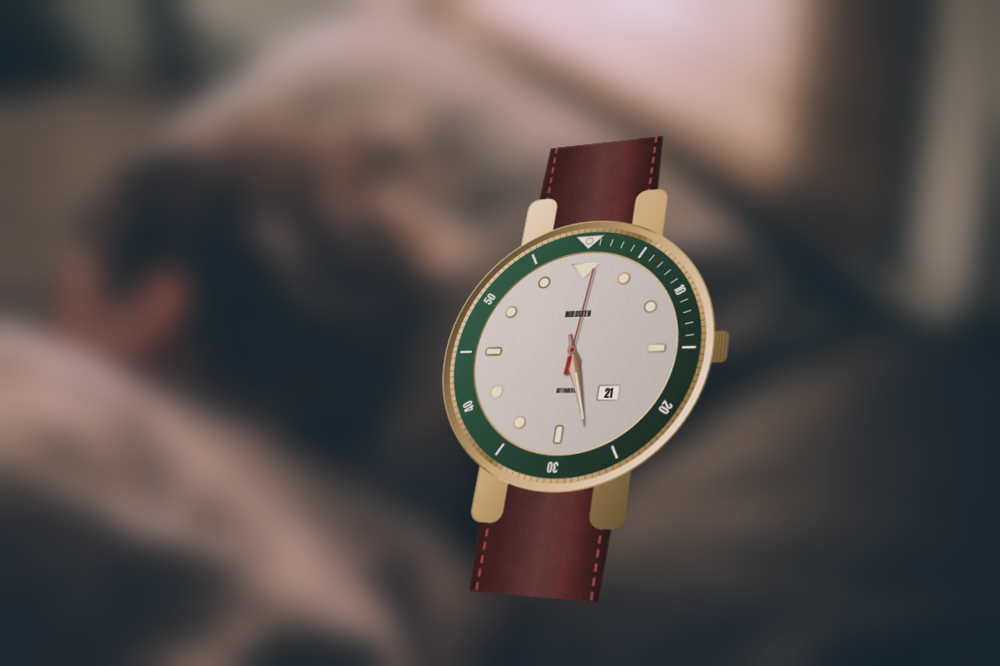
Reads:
{"hour": 5, "minute": 27, "second": 1}
